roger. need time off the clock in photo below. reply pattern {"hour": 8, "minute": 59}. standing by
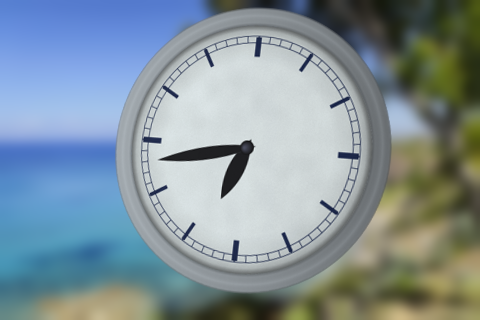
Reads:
{"hour": 6, "minute": 43}
